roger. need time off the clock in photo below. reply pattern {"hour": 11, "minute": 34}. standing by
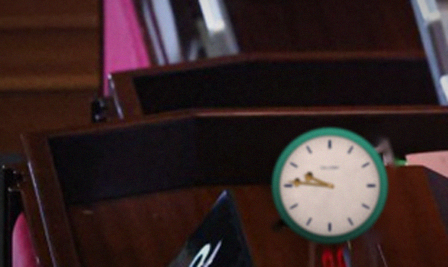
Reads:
{"hour": 9, "minute": 46}
